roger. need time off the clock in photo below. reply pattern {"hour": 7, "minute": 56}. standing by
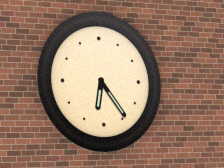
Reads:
{"hour": 6, "minute": 24}
